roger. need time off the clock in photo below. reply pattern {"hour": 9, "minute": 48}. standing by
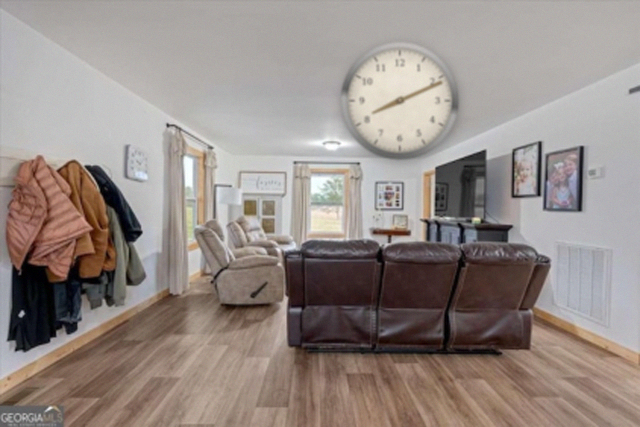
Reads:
{"hour": 8, "minute": 11}
